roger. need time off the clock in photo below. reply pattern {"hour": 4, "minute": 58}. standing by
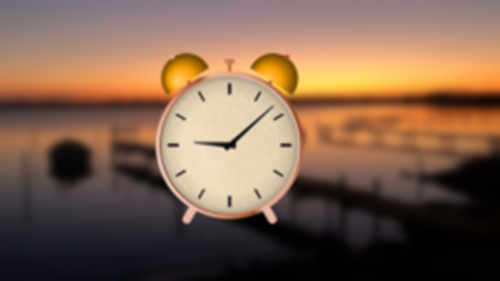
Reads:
{"hour": 9, "minute": 8}
